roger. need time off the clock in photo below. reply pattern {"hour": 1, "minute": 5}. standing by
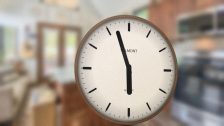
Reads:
{"hour": 5, "minute": 57}
